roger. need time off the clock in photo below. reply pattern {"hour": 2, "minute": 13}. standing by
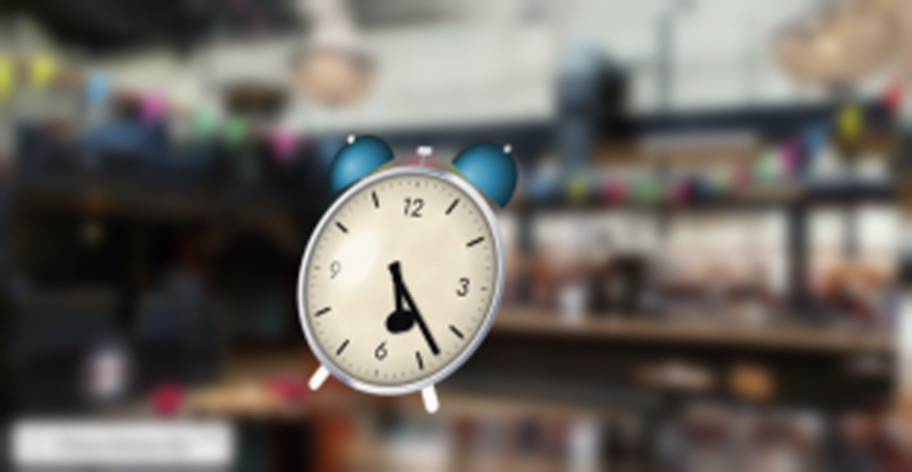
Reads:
{"hour": 5, "minute": 23}
